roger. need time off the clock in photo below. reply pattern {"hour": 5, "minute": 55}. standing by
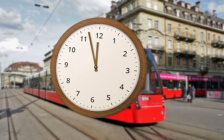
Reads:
{"hour": 11, "minute": 57}
